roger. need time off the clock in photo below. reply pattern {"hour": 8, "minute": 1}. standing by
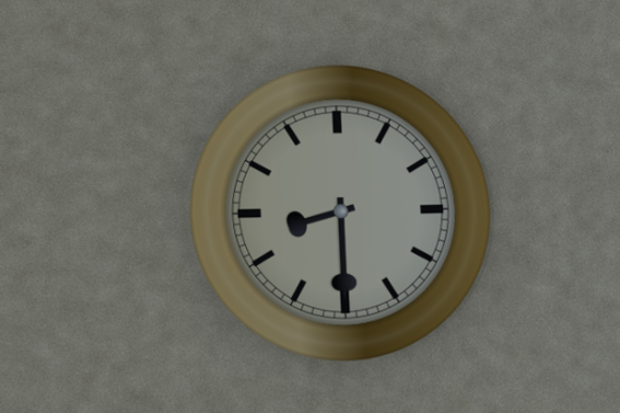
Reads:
{"hour": 8, "minute": 30}
